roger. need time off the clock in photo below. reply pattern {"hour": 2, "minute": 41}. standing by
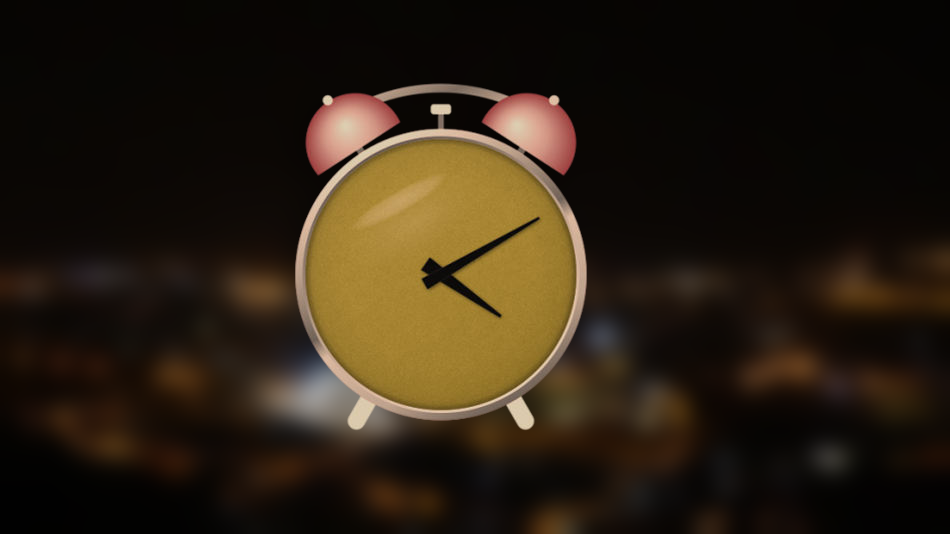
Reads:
{"hour": 4, "minute": 10}
